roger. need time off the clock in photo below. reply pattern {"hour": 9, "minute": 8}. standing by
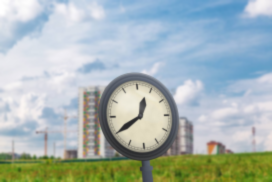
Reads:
{"hour": 12, "minute": 40}
